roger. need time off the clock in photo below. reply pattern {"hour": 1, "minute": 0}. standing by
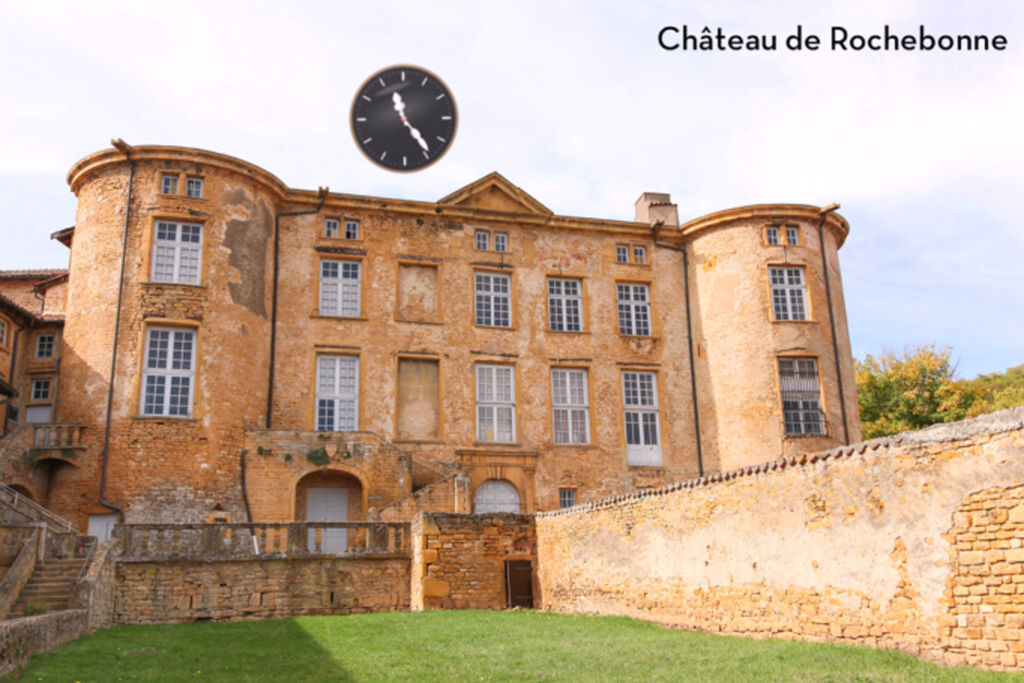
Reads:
{"hour": 11, "minute": 24}
